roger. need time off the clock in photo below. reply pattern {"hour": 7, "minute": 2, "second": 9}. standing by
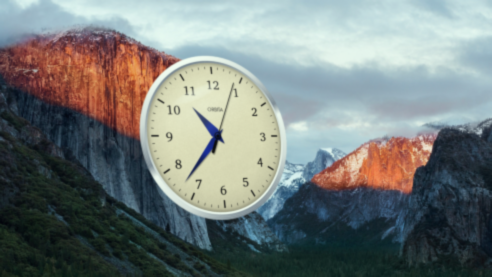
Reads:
{"hour": 10, "minute": 37, "second": 4}
